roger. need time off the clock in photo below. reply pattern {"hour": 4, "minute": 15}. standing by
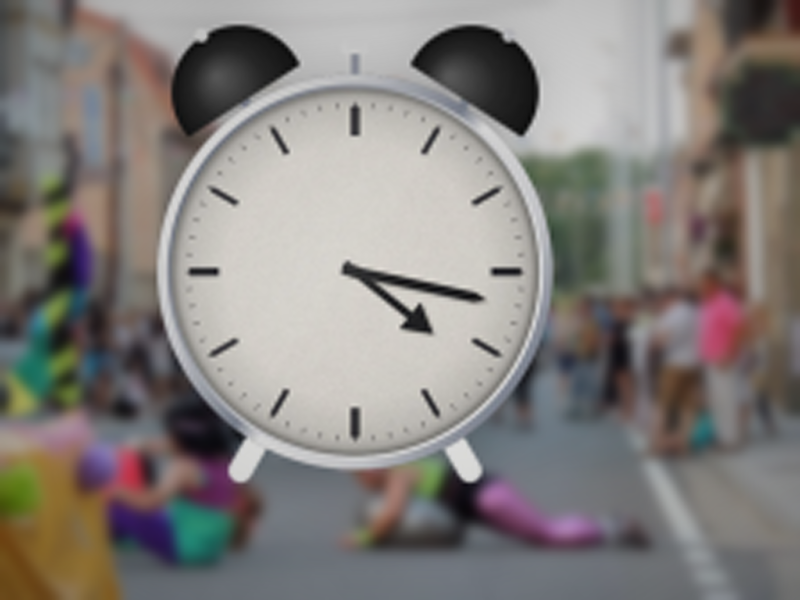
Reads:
{"hour": 4, "minute": 17}
